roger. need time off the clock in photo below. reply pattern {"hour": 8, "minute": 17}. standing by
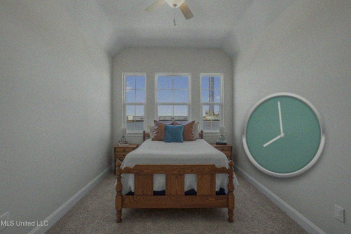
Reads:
{"hour": 7, "minute": 59}
